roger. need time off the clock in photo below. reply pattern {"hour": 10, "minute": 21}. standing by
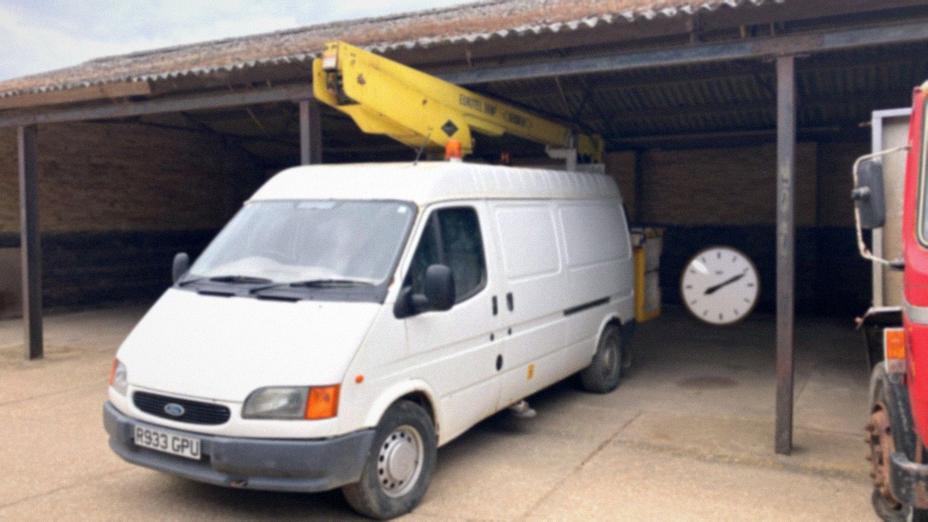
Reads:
{"hour": 8, "minute": 11}
